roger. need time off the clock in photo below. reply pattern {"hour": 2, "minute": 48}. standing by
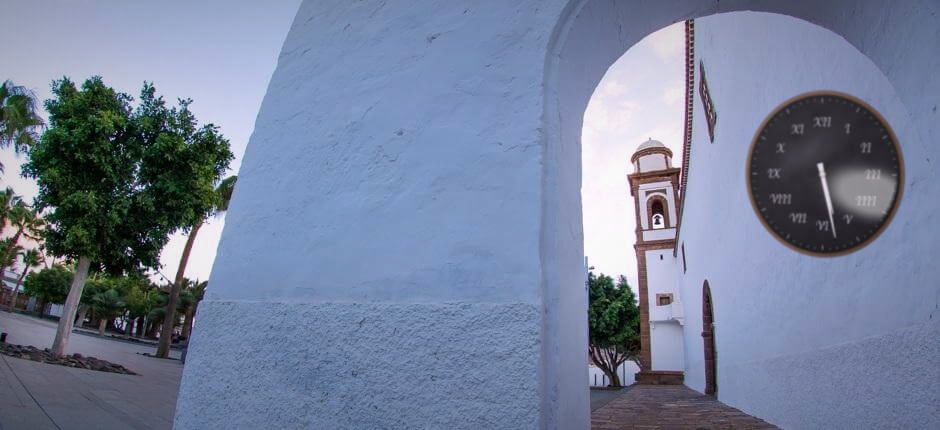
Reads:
{"hour": 5, "minute": 28}
